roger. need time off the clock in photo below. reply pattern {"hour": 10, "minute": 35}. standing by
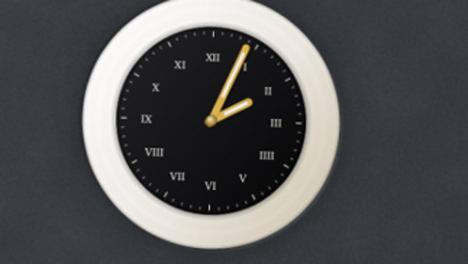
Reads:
{"hour": 2, "minute": 4}
